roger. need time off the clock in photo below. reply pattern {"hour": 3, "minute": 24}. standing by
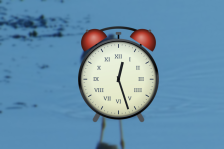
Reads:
{"hour": 12, "minute": 27}
